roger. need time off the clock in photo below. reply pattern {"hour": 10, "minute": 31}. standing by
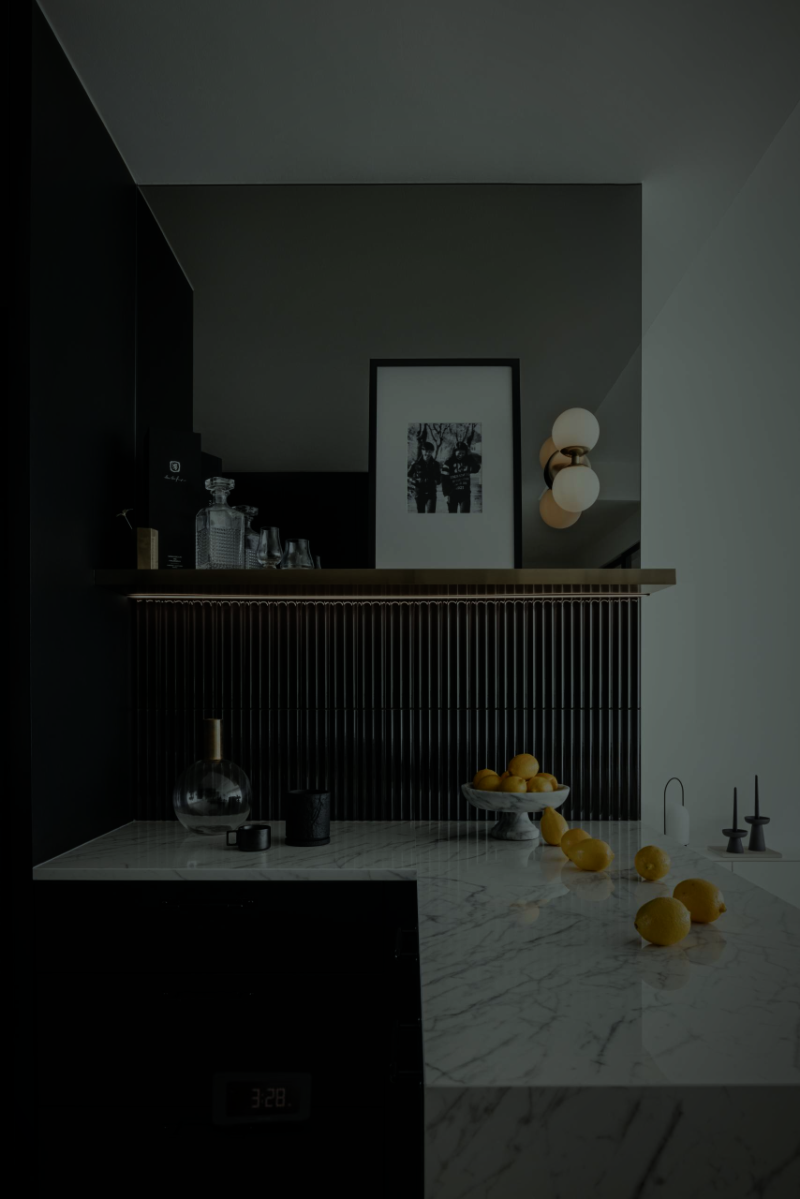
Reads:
{"hour": 3, "minute": 28}
